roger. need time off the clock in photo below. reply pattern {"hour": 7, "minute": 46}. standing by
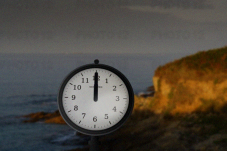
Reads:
{"hour": 12, "minute": 0}
